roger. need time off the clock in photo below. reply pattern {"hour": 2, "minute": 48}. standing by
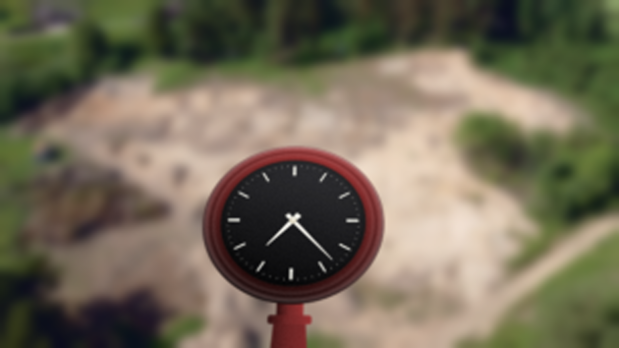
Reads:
{"hour": 7, "minute": 23}
